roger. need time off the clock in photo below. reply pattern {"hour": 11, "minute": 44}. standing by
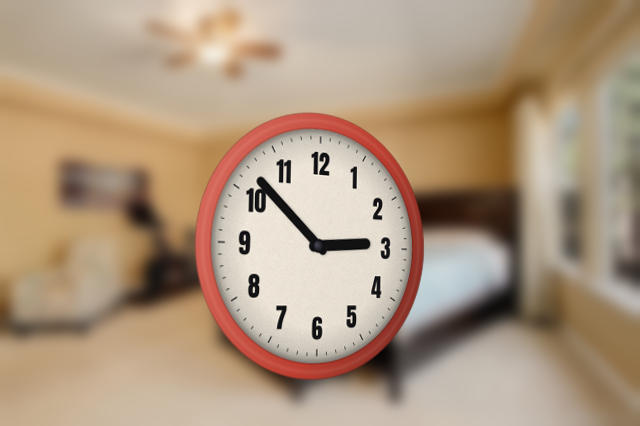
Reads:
{"hour": 2, "minute": 52}
